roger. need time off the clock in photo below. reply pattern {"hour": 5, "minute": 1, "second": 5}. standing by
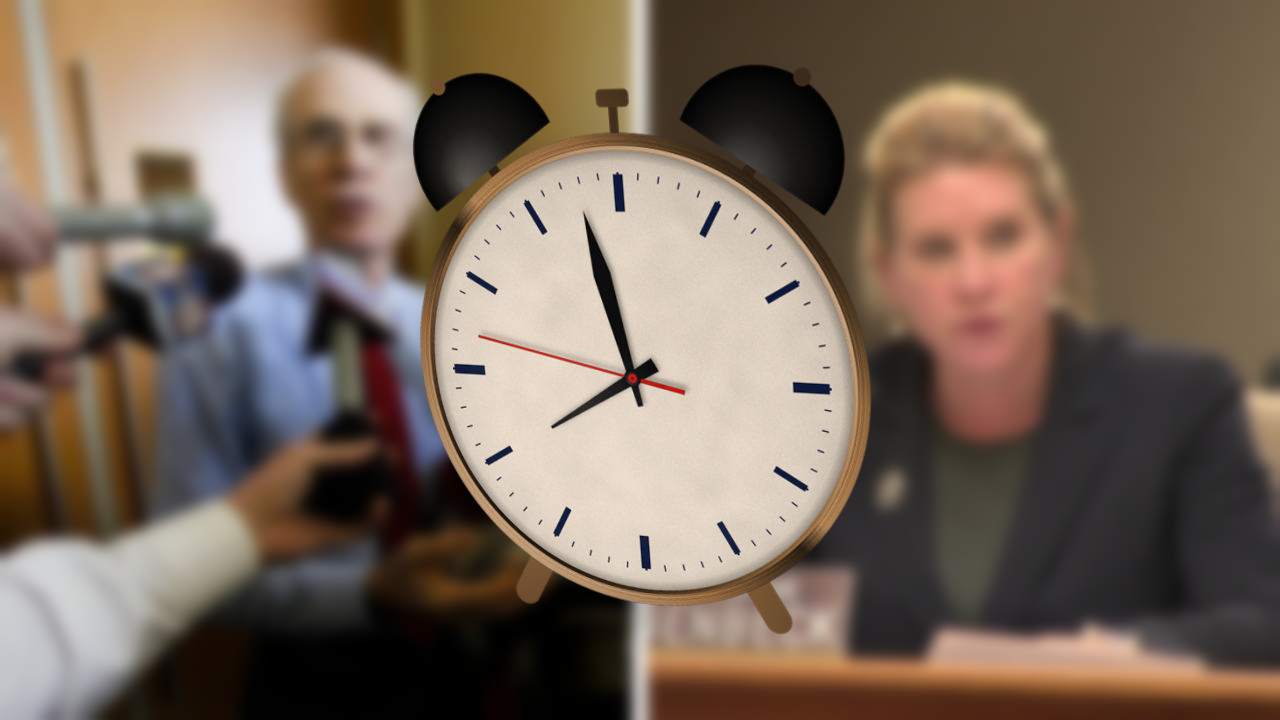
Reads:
{"hour": 7, "minute": 57, "second": 47}
